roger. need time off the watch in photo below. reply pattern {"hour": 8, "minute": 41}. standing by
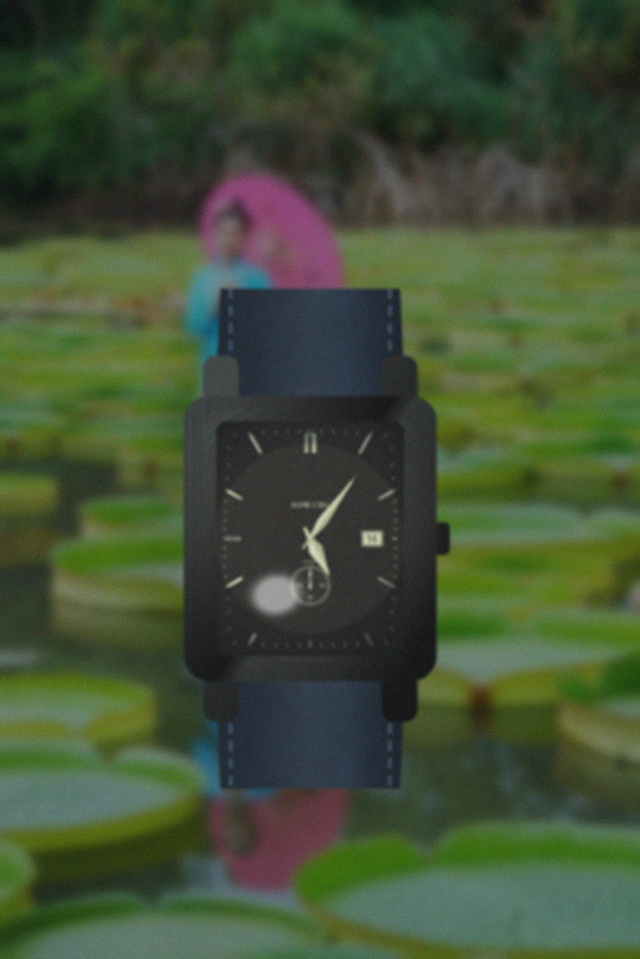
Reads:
{"hour": 5, "minute": 6}
